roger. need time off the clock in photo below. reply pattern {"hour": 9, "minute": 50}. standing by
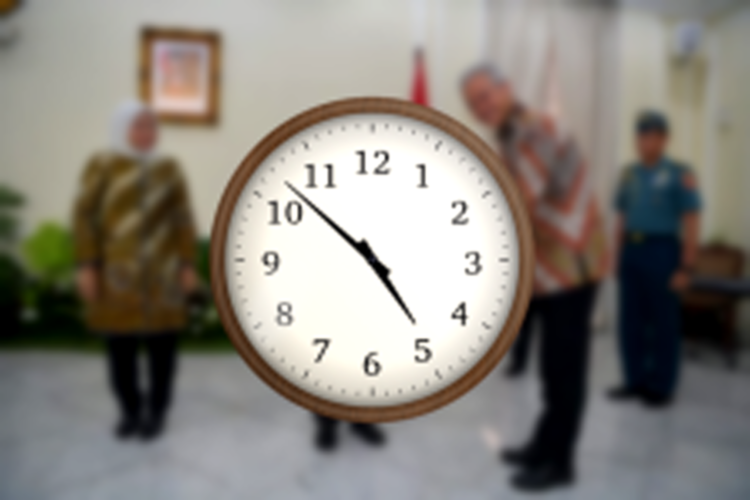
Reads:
{"hour": 4, "minute": 52}
